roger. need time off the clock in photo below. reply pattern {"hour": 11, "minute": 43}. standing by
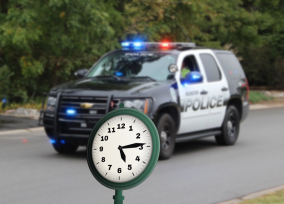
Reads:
{"hour": 5, "minute": 14}
